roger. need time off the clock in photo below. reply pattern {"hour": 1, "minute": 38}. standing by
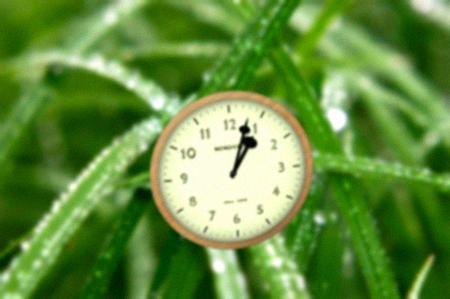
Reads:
{"hour": 1, "minute": 3}
